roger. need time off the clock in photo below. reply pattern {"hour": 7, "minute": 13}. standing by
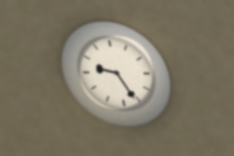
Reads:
{"hour": 9, "minute": 26}
